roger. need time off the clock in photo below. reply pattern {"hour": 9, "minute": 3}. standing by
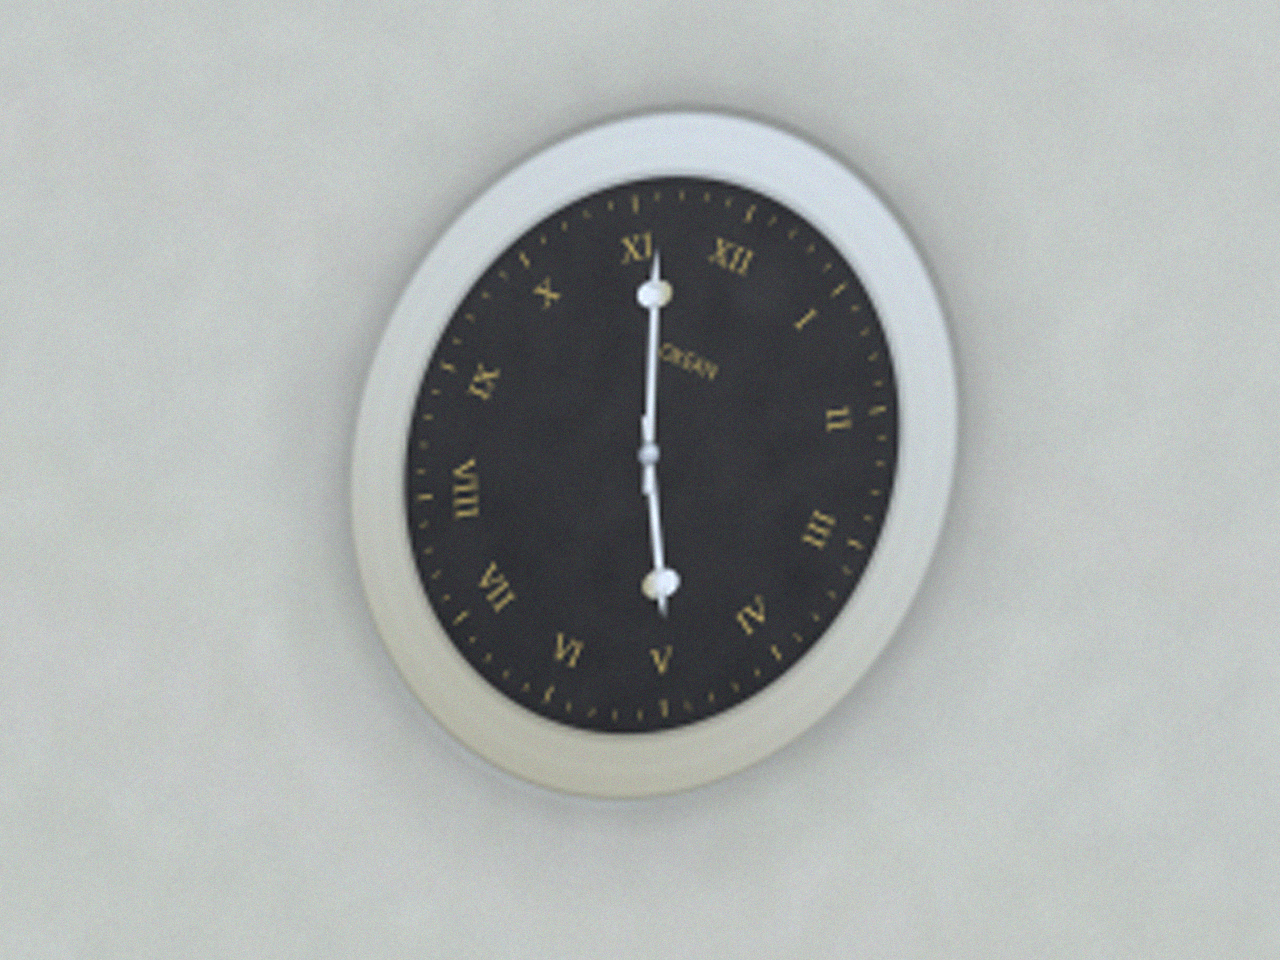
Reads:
{"hour": 4, "minute": 56}
